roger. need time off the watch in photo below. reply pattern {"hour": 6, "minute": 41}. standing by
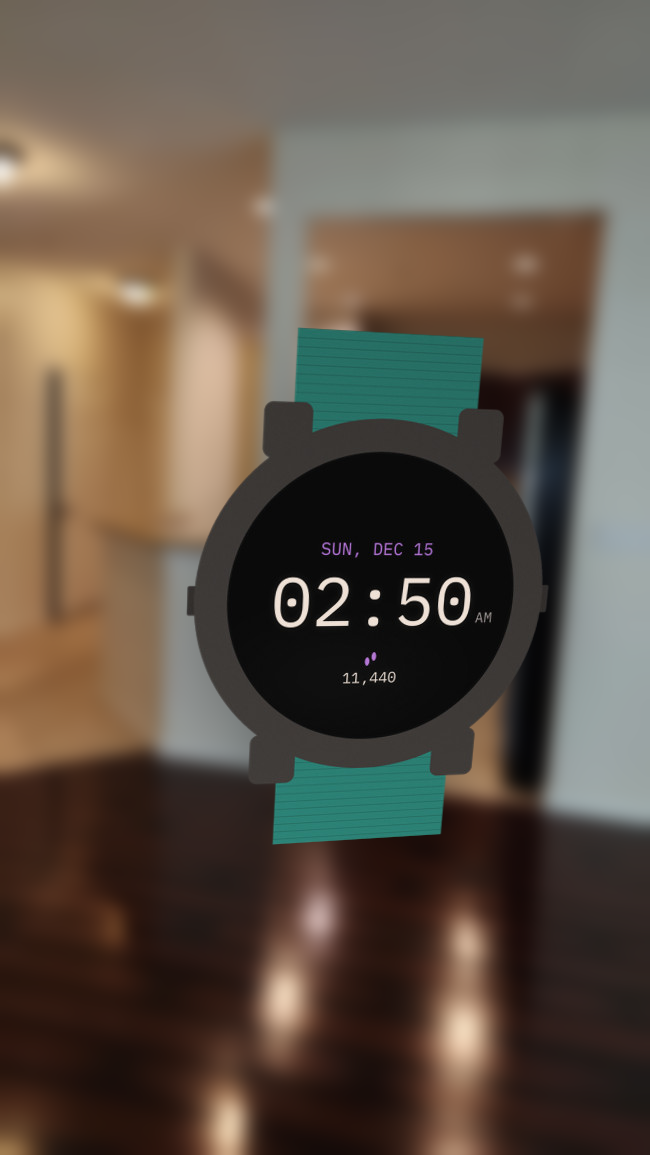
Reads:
{"hour": 2, "minute": 50}
